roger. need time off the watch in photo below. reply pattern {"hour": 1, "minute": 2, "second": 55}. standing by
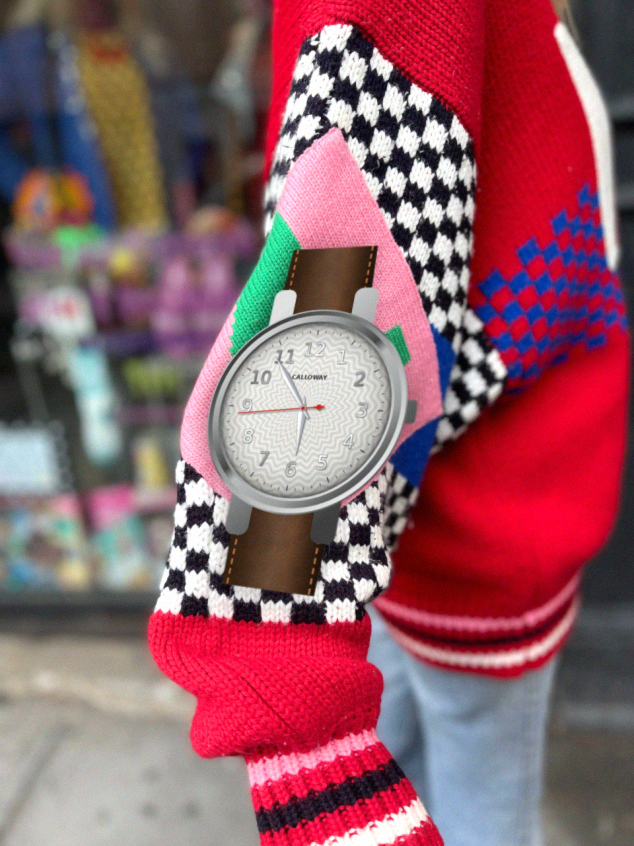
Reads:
{"hour": 5, "minute": 53, "second": 44}
